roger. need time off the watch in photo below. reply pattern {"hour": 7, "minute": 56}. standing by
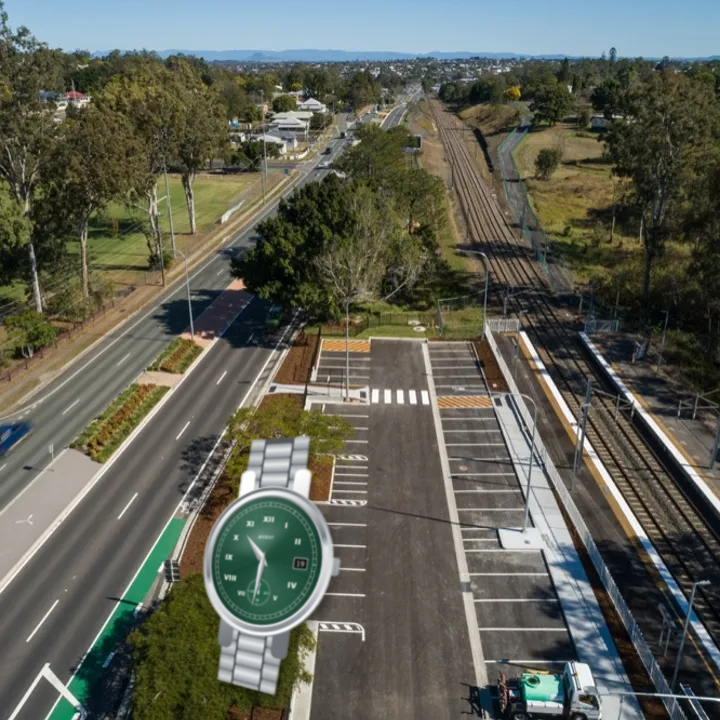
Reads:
{"hour": 10, "minute": 31}
